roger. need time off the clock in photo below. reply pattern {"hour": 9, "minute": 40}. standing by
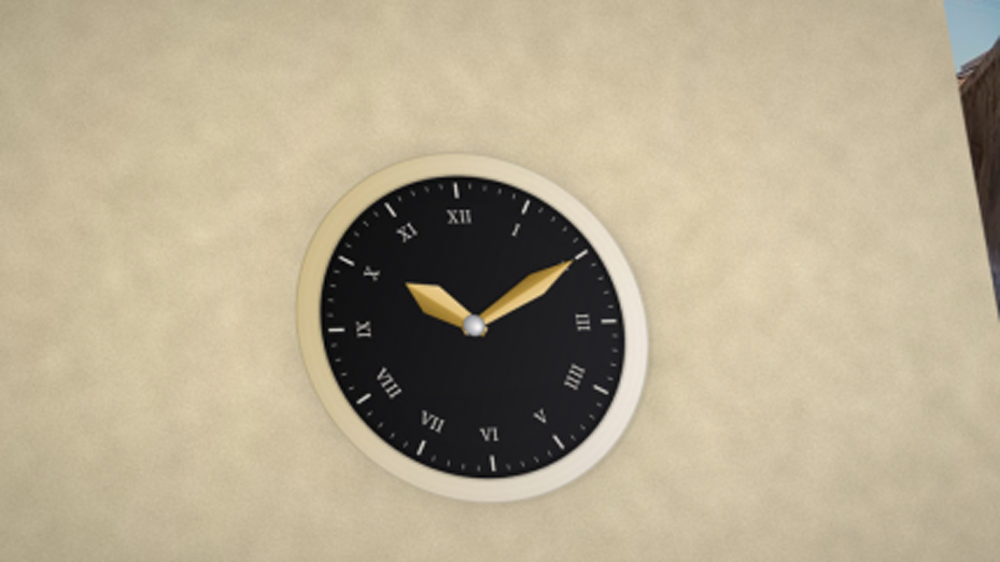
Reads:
{"hour": 10, "minute": 10}
